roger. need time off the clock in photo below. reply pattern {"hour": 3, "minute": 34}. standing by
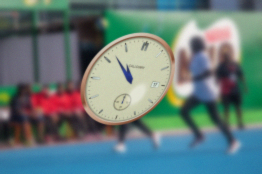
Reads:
{"hour": 10, "minute": 52}
